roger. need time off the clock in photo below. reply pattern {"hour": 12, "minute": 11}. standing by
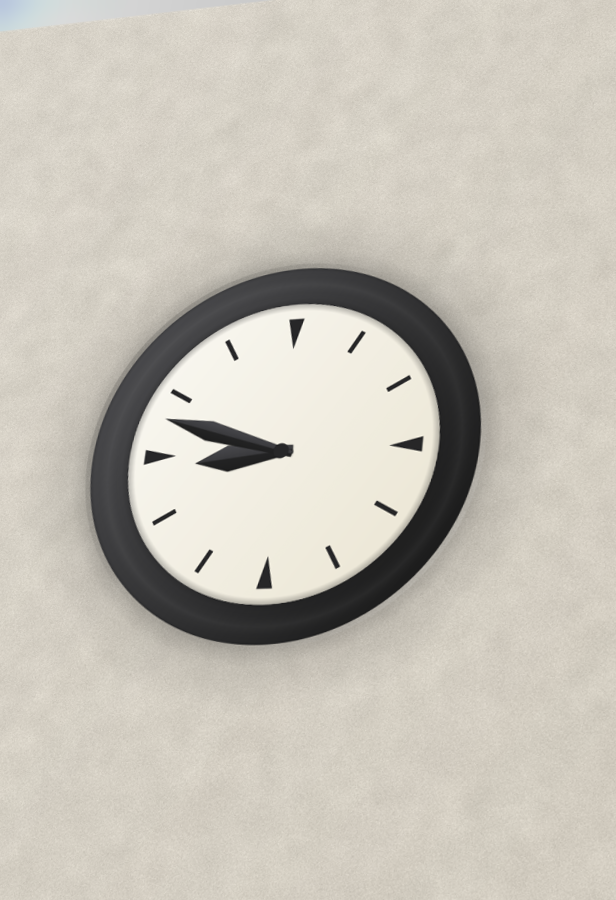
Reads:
{"hour": 8, "minute": 48}
